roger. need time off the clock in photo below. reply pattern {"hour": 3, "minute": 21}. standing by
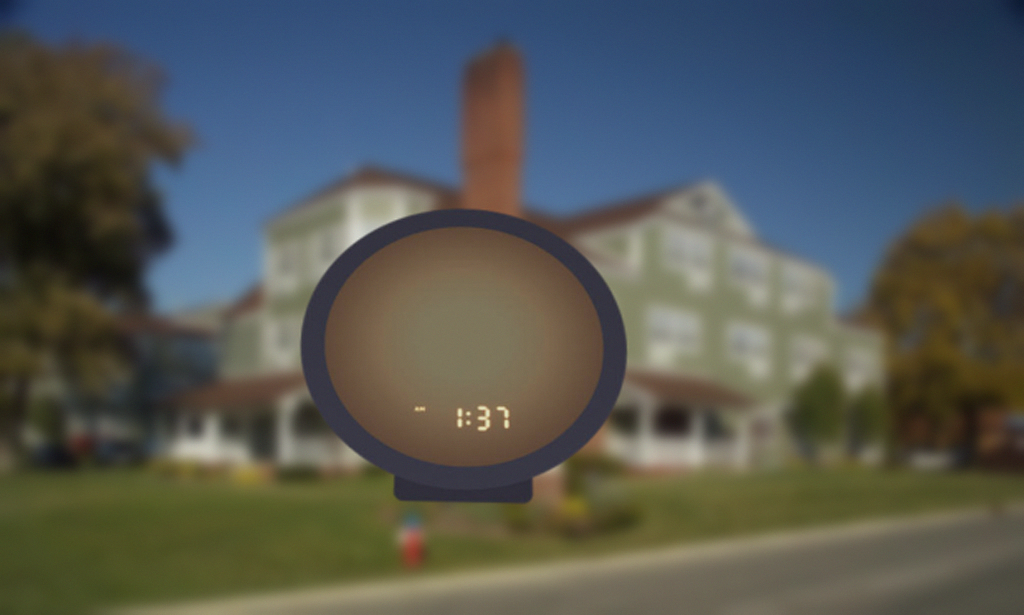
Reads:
{"hour": 1, "minute": 37}
